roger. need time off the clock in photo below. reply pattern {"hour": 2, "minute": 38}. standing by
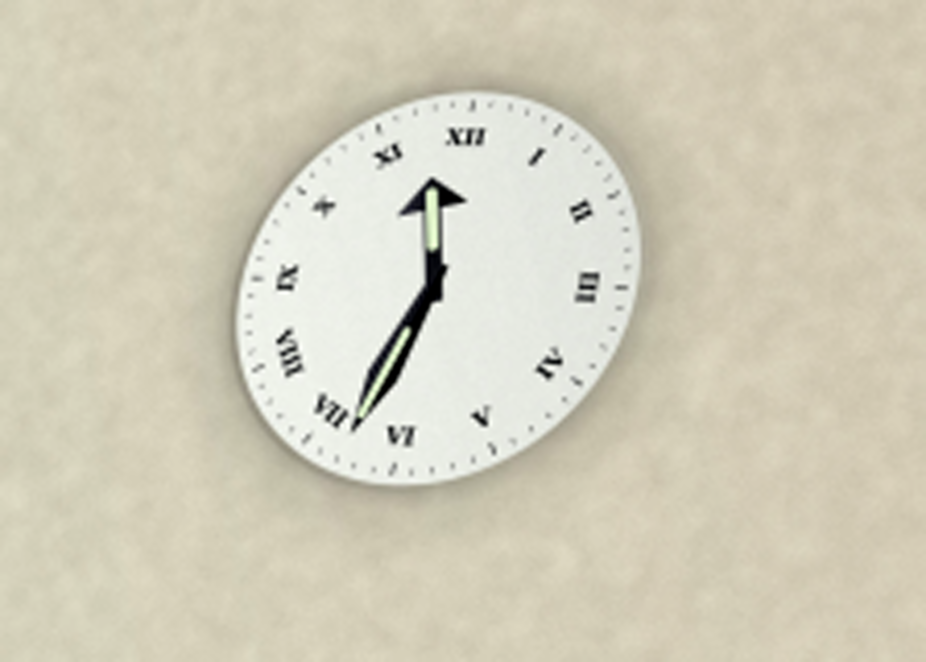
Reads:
{"hour": 11, "minute": 33}
